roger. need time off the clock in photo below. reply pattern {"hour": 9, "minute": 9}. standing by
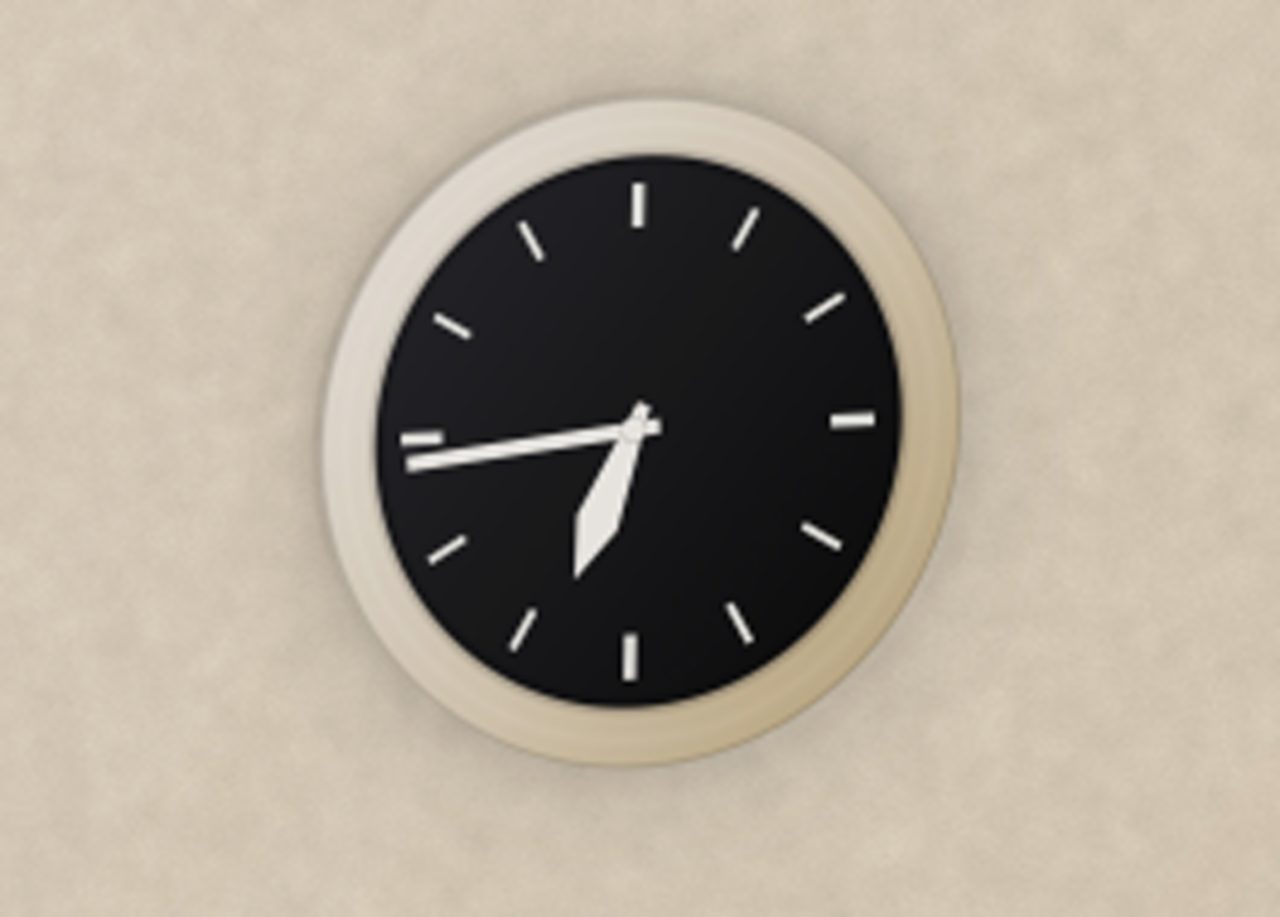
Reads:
{"hour": 6, "minute": 44}
